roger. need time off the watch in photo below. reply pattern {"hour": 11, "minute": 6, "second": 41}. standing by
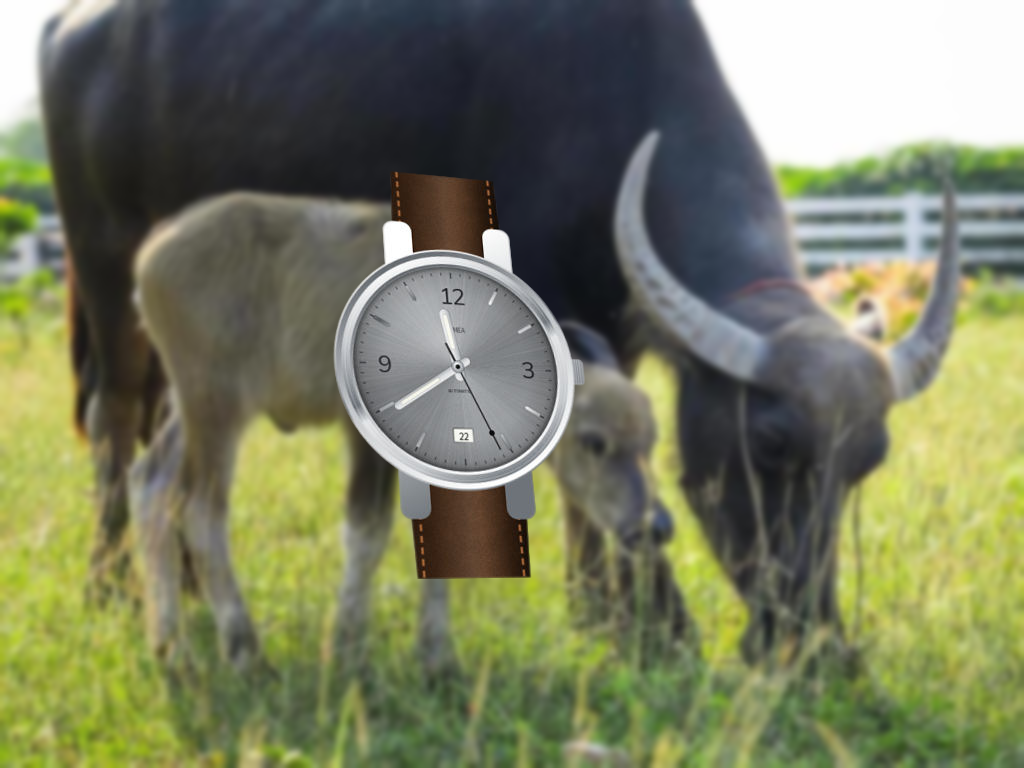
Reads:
{"hour": 11, "minute": 39, "second": 26}
